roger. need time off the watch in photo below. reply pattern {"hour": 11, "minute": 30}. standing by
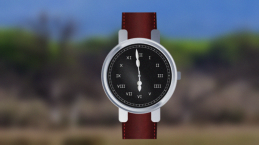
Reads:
{"hour": 5, "minute": 59}
